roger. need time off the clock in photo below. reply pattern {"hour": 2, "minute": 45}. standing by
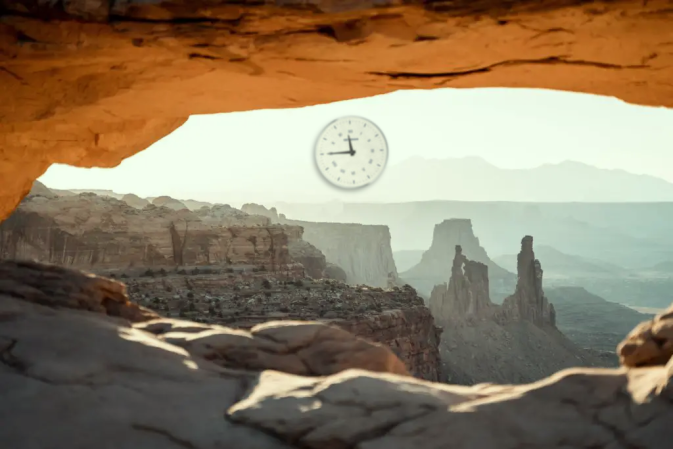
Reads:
{"hour": 11, "minute": 45}
